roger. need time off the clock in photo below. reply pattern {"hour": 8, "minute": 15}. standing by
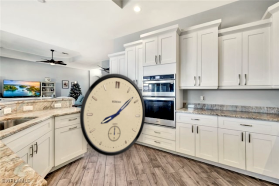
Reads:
{"hour": 8, "minute": 8}
